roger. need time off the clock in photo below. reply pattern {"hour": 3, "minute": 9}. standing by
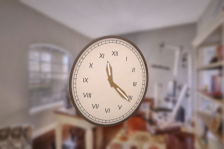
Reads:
{"hour": 11, "minute": 21}
